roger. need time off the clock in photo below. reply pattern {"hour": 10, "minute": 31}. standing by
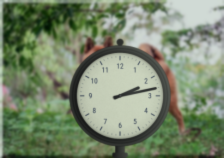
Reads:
{"hour": 2, "minute": 13}
